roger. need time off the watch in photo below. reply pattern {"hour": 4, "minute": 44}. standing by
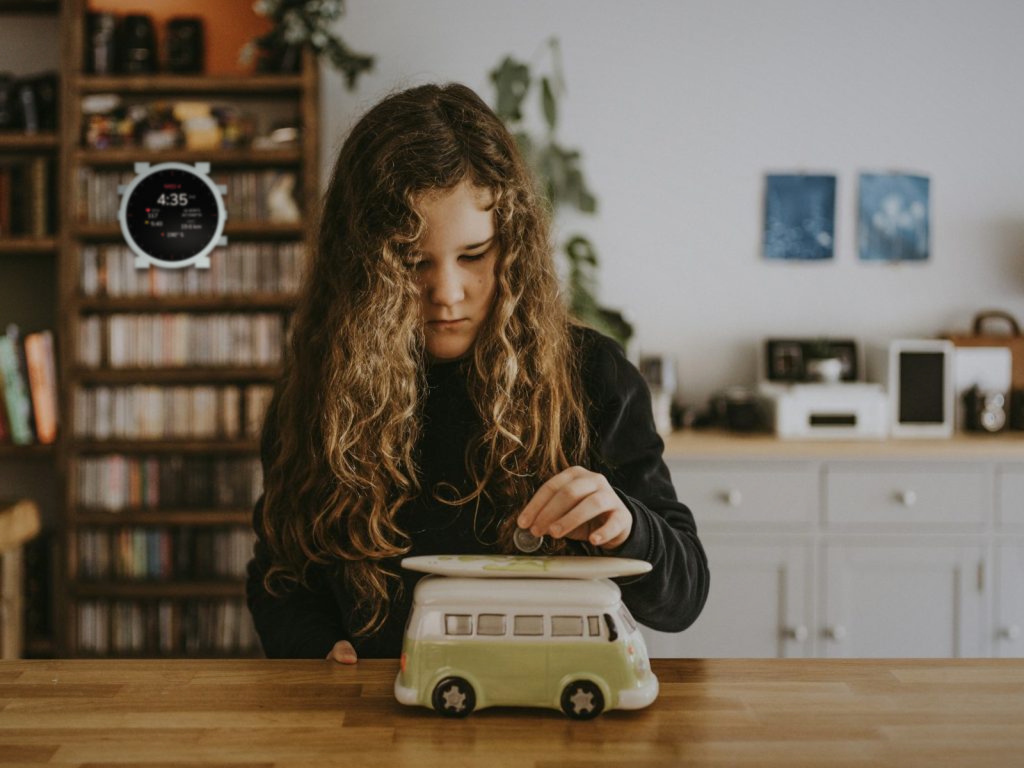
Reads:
{"hour": 4, "minute": 35}
